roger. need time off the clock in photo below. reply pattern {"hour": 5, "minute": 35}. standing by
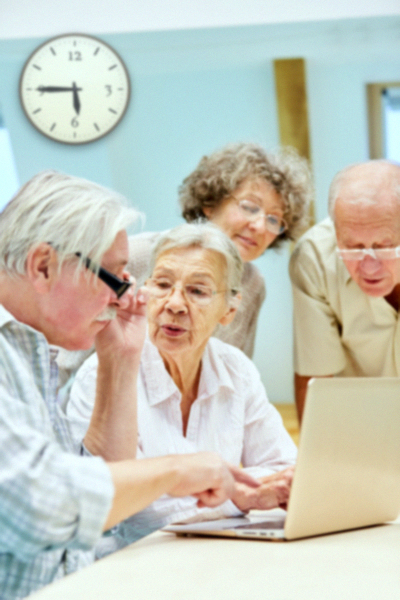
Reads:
{"hour": 5, "minute": 45}
